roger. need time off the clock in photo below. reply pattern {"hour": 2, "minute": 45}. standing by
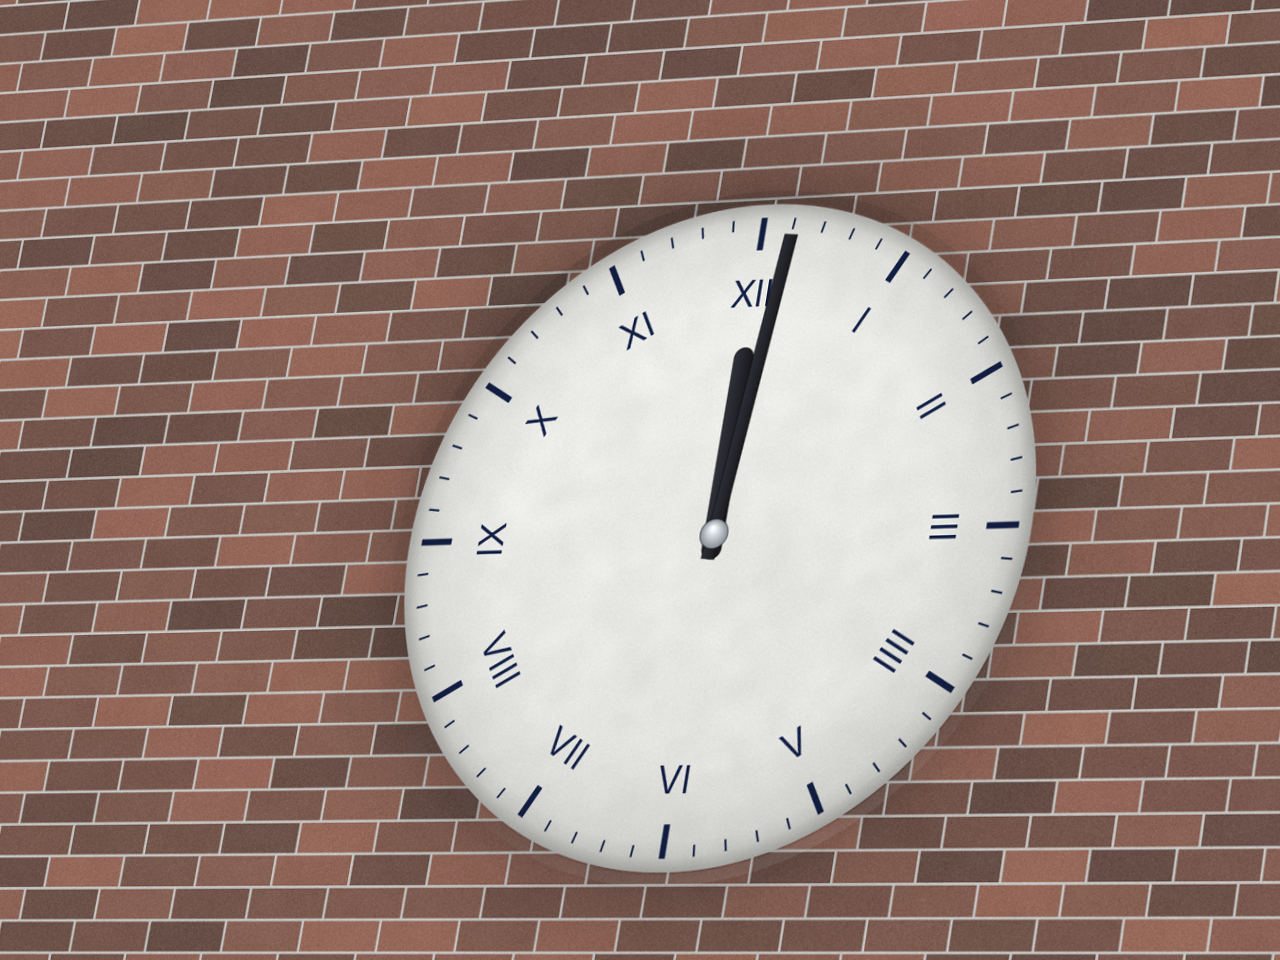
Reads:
{"hour": 12, "minute": 1}
